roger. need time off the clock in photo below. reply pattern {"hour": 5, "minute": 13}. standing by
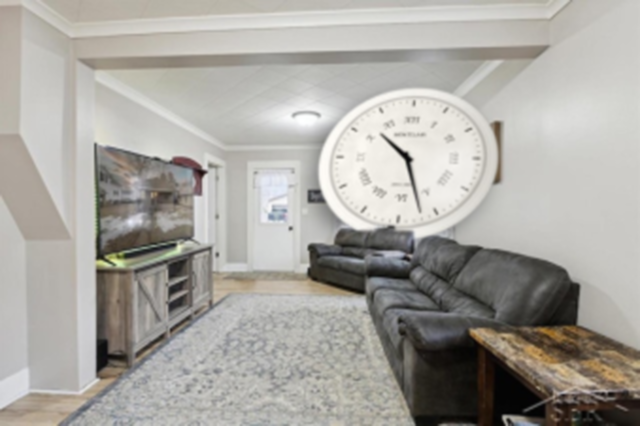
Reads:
{"hour": 10, "minute": 27}
